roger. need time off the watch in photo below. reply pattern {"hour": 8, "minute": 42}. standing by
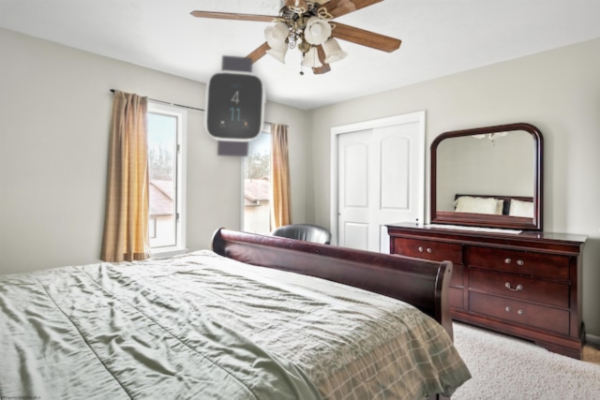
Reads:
{"hour": 4, "minute": 11}
